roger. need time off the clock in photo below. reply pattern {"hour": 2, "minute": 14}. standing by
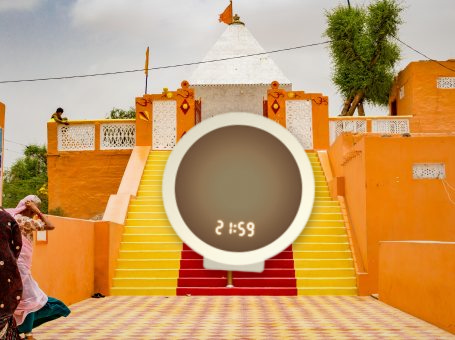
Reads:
{"hour": 21, "minute": 59}
